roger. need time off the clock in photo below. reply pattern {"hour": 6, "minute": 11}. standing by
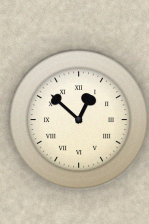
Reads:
{"hour": 12, "minute": 52}
